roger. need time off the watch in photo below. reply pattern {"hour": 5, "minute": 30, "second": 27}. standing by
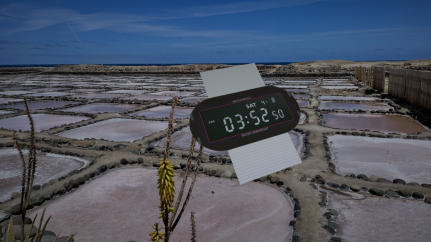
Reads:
{"hour": 3, "minute": 52, "second": 50}
